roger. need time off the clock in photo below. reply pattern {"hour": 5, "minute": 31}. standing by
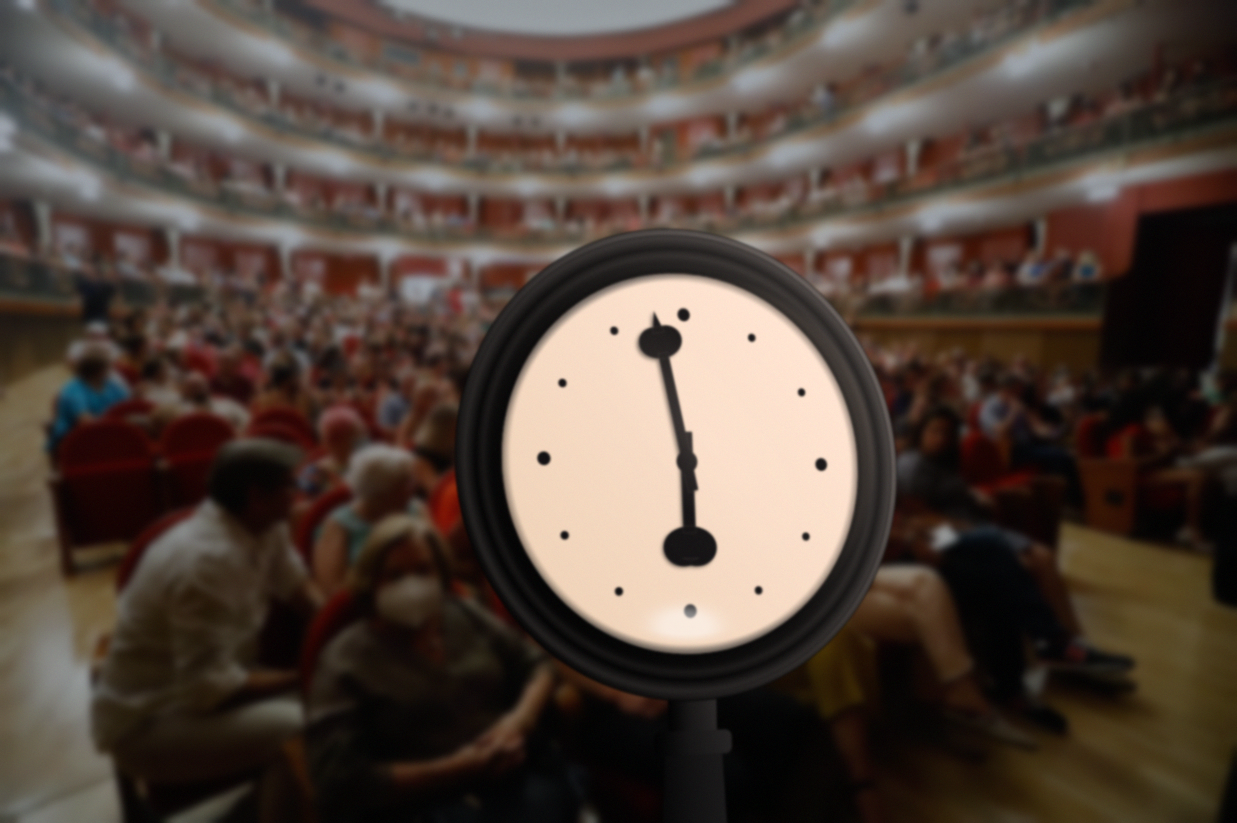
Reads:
{"hour": 5, "minute": 58}
